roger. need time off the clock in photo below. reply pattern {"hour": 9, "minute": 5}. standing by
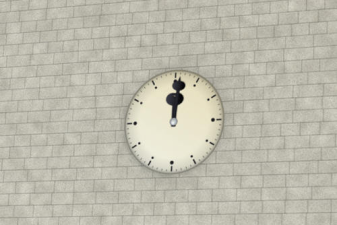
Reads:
{"hour": 12, "minute": 1}
